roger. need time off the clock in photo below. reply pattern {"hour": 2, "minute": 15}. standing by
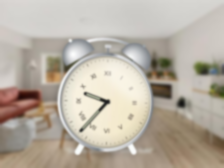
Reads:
{"hour": 9, "minute": 37}
